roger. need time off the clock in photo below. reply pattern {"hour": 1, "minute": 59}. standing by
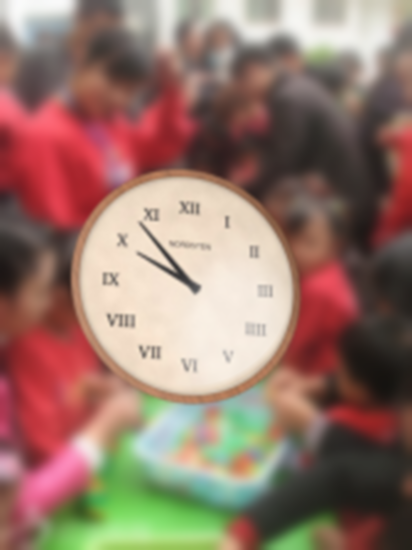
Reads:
{"hour": 9, "minute": 53}
